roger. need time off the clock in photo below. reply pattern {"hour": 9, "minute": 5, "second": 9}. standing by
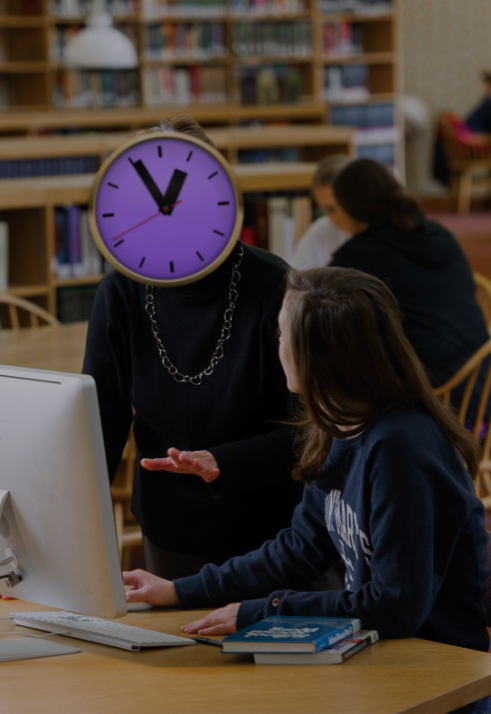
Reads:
{"hour": 12, "minute": 55, "second": 41}
